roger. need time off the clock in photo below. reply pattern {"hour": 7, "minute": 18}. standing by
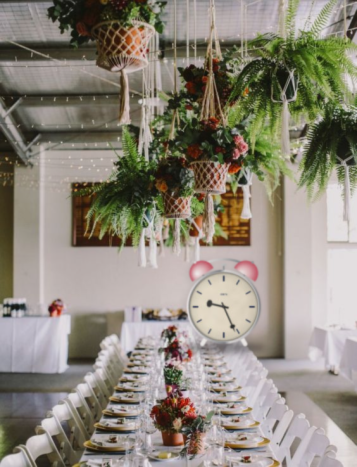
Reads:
{"hour": 9, "minute": 26}
